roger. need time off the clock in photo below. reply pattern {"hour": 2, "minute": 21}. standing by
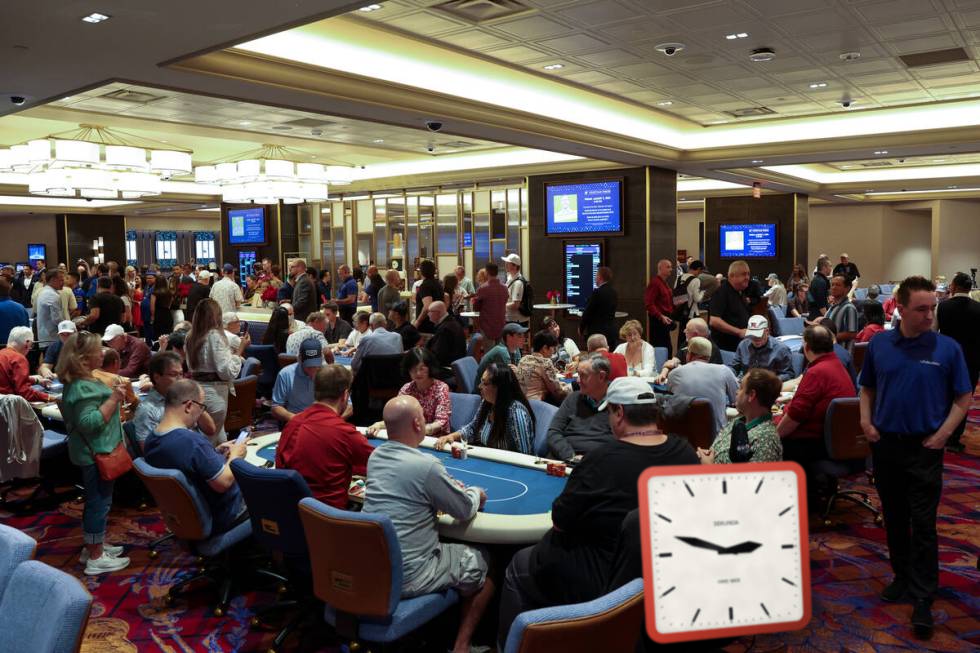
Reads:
{"hour": 2, "minute": 48}
